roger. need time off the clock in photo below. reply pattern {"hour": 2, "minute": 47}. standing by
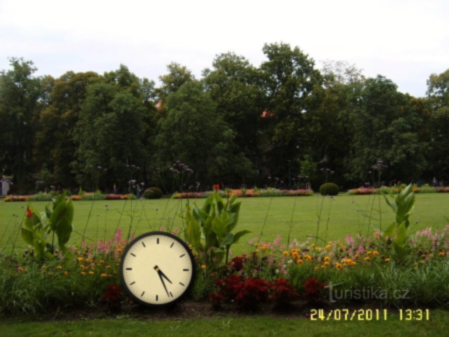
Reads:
{"hour": 4, "minute": 26}
